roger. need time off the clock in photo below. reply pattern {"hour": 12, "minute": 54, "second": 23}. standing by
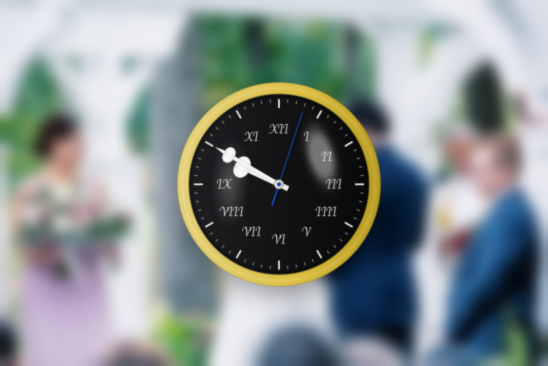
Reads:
{"hour": 9, "minute": 50, "second": 3}
